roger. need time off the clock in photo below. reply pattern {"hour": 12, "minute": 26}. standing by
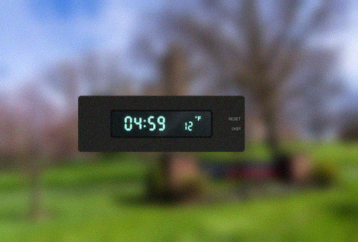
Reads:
{"hour": 4, "minute": 59}
